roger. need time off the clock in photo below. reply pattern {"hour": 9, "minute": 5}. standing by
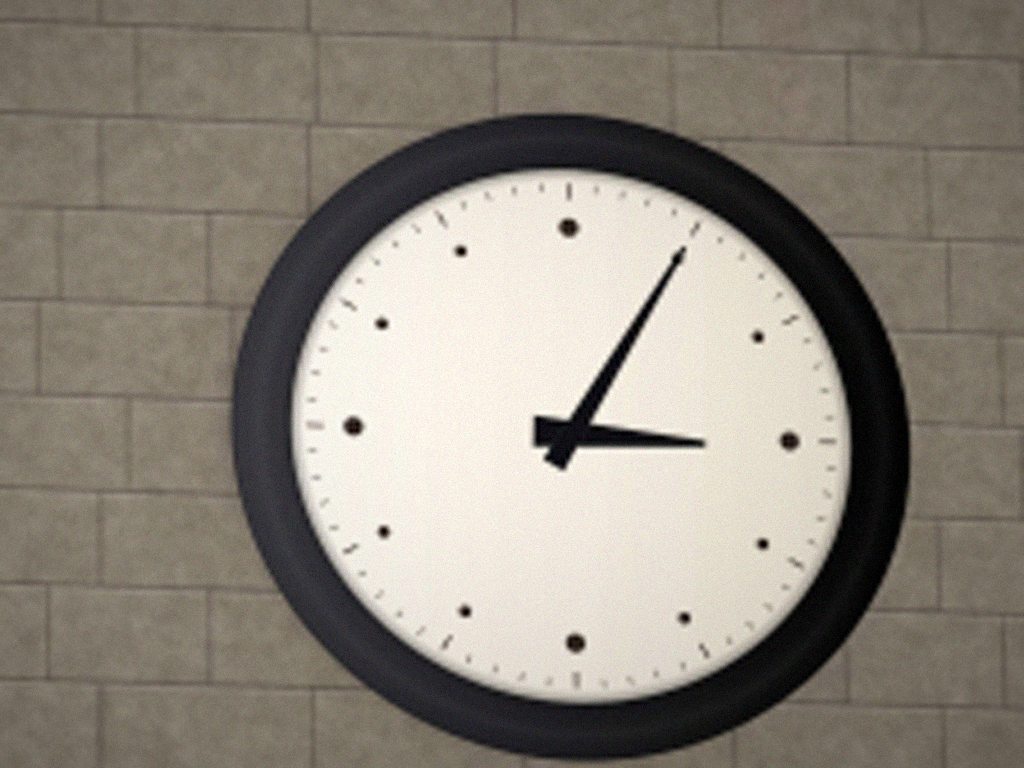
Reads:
{"hour": 3, "minute": 5}
